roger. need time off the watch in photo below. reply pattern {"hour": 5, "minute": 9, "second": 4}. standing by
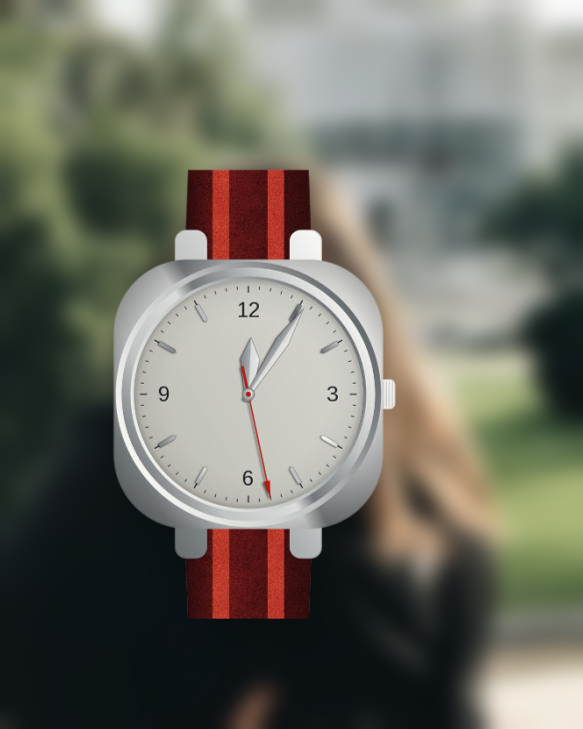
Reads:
{"hour": 12, "minute": 5, "second": 28}
